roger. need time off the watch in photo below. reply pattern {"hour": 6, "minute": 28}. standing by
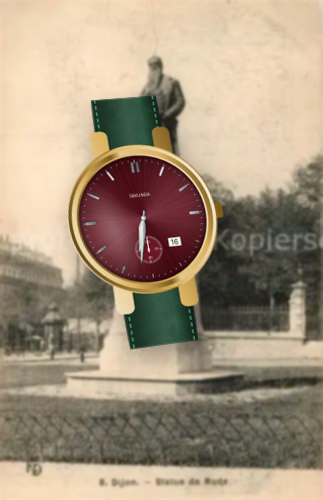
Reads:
{"hour": 6, "minute": 32}
